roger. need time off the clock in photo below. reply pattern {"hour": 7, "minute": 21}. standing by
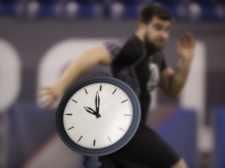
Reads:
{"hour": 9, "minute": 59}
